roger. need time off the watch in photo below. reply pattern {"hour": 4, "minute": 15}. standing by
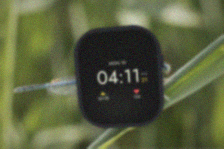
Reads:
{"hour": 4, "minute": 11}
